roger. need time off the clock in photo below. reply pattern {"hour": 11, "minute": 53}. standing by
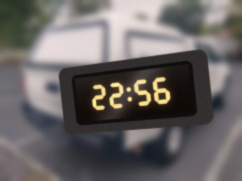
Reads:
{"hour": 22, "minute": 56}
